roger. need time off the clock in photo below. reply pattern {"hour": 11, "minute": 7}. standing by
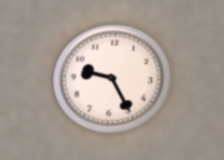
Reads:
{"hour": 9, "minute": 25}
